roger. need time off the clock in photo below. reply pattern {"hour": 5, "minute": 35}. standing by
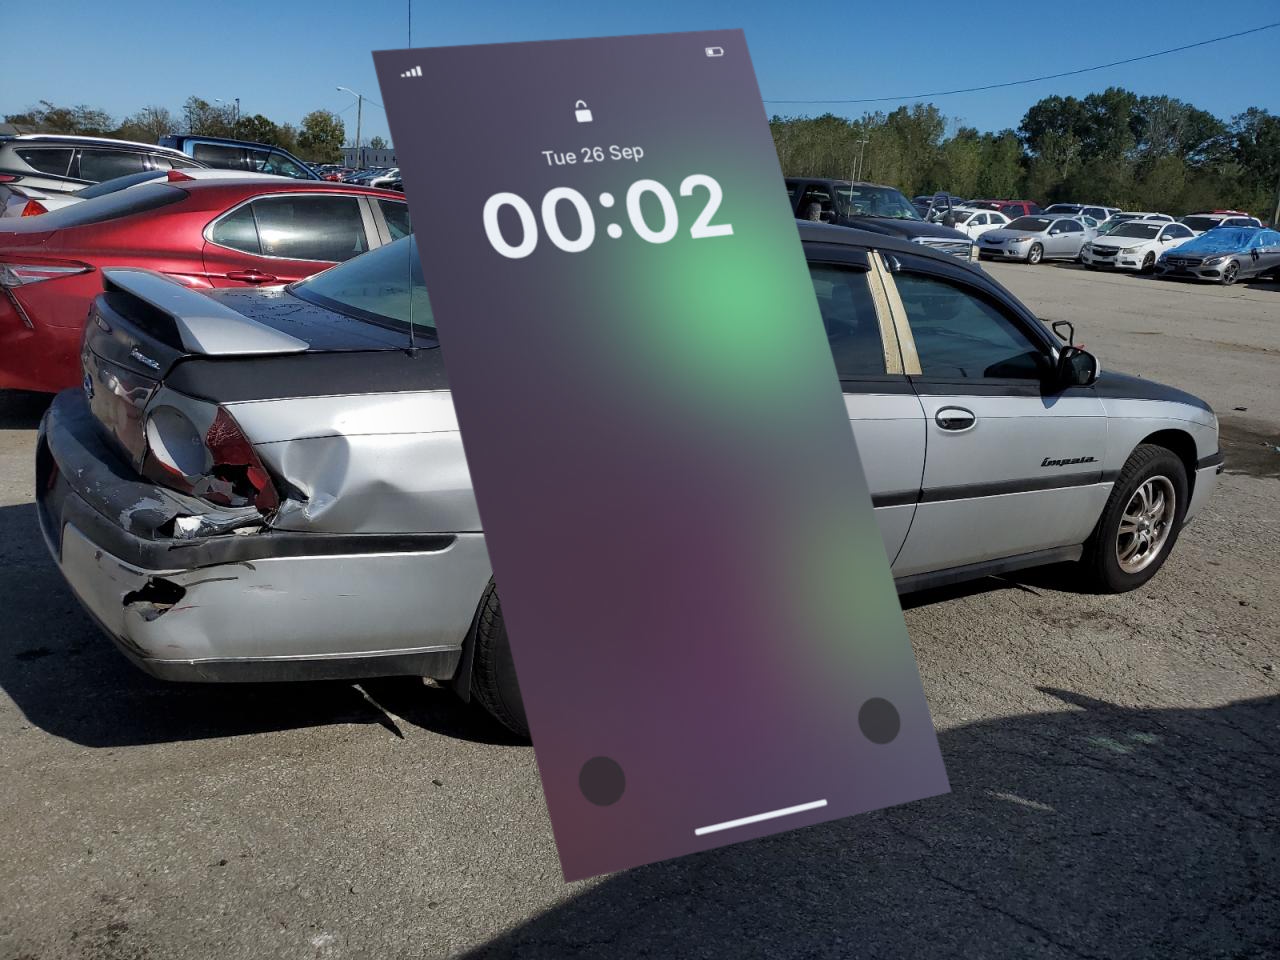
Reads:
{"hour": 0, "minute": 2}
